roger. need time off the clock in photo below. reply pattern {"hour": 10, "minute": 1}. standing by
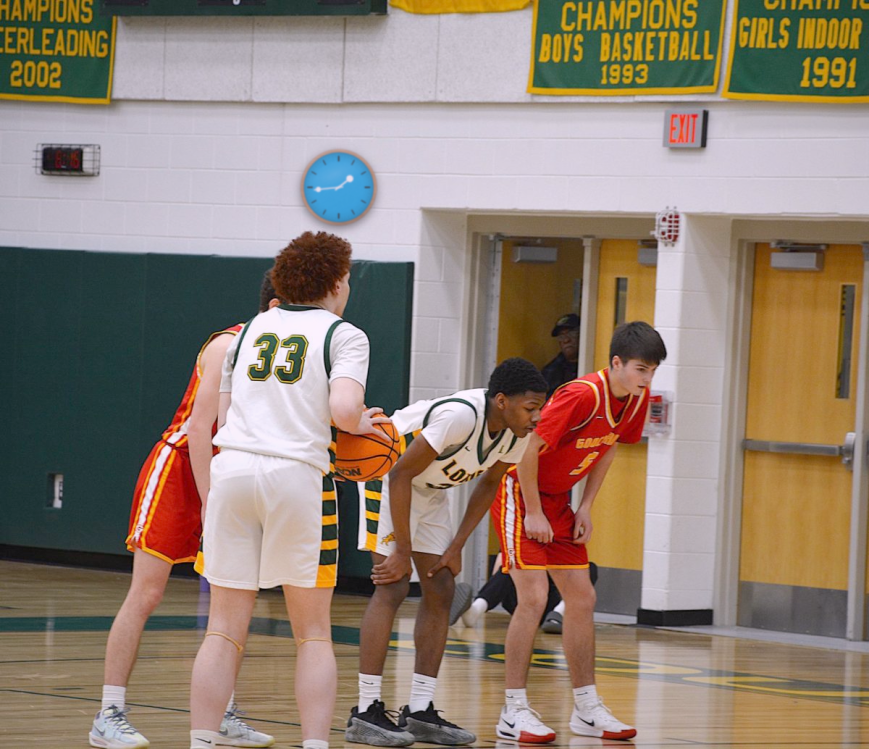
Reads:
{"hour": 1, "minute": 44}
